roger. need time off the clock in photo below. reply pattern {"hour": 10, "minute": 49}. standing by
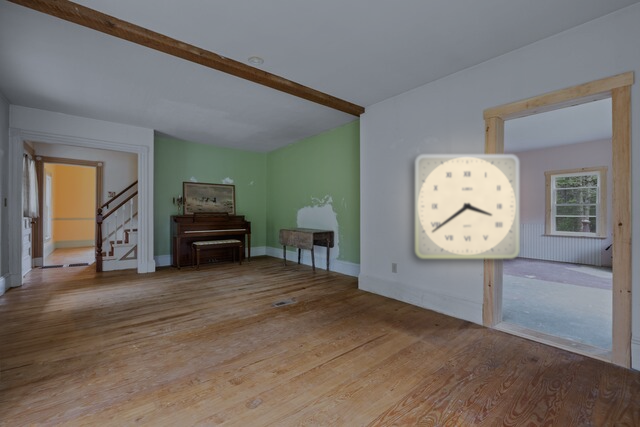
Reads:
{"hour": 3, "minute": 39}
